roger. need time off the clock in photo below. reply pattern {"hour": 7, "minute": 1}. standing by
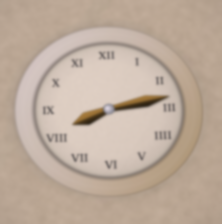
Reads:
{"hour": 8, "minute": 13}
